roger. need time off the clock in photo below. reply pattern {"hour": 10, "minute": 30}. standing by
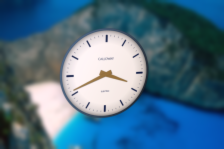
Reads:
{"hour": 3, "minute": 41}
